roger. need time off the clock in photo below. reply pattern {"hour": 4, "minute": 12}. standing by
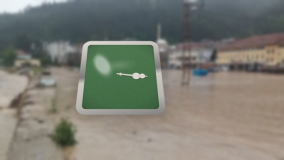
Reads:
{"hour": 3, "minute": 16}
